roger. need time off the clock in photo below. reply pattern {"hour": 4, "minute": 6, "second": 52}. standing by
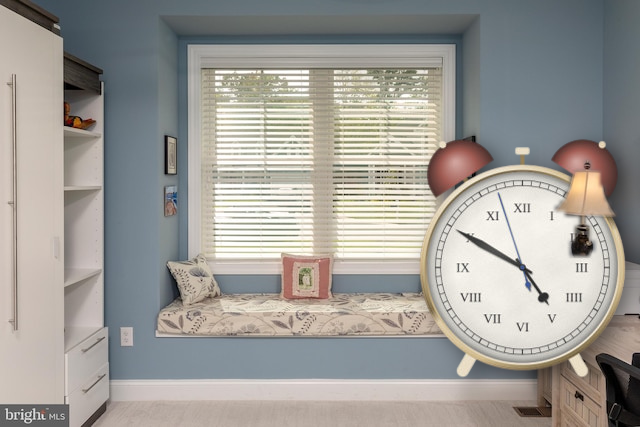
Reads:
{"hour": 4, "minute": 49, "second": 57}
